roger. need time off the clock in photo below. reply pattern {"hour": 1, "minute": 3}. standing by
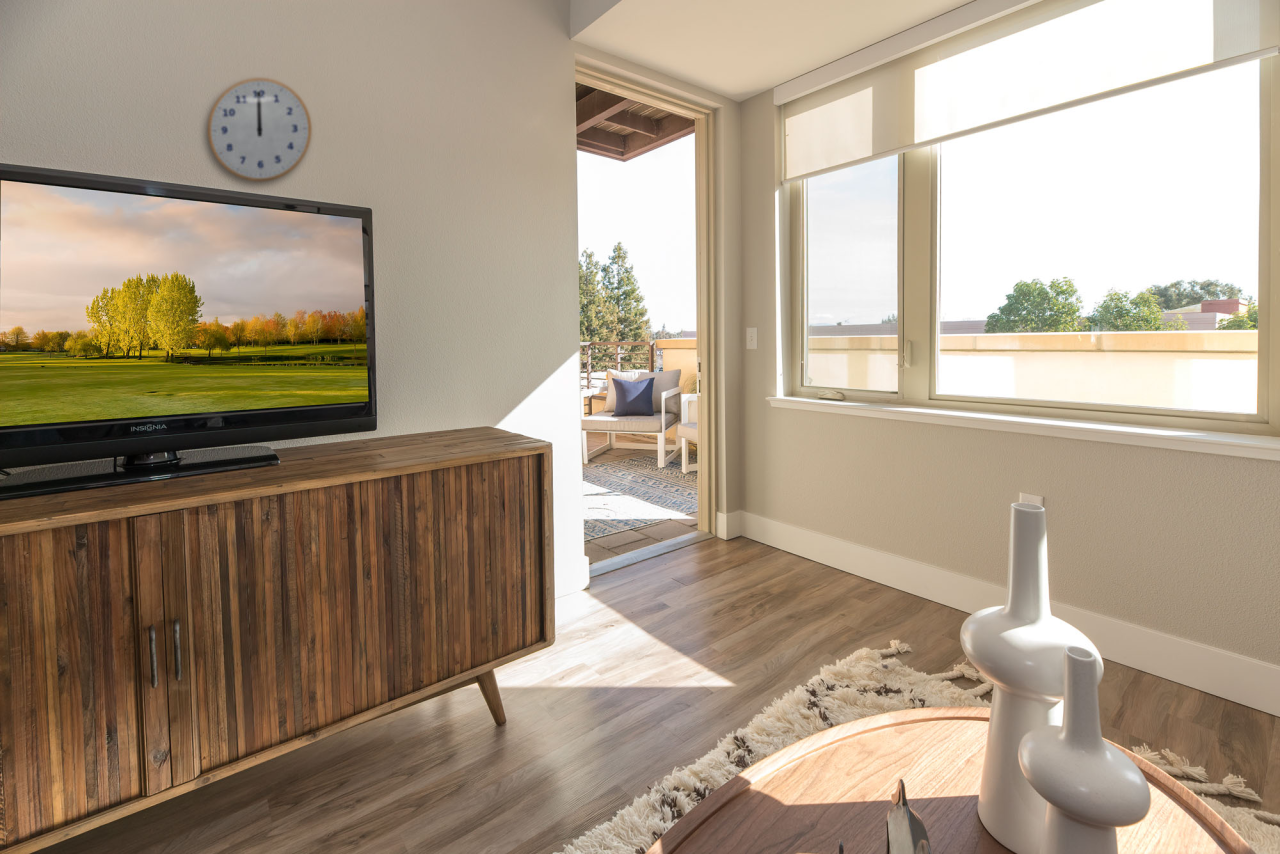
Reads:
{"hour": 12, "minute": 0}
